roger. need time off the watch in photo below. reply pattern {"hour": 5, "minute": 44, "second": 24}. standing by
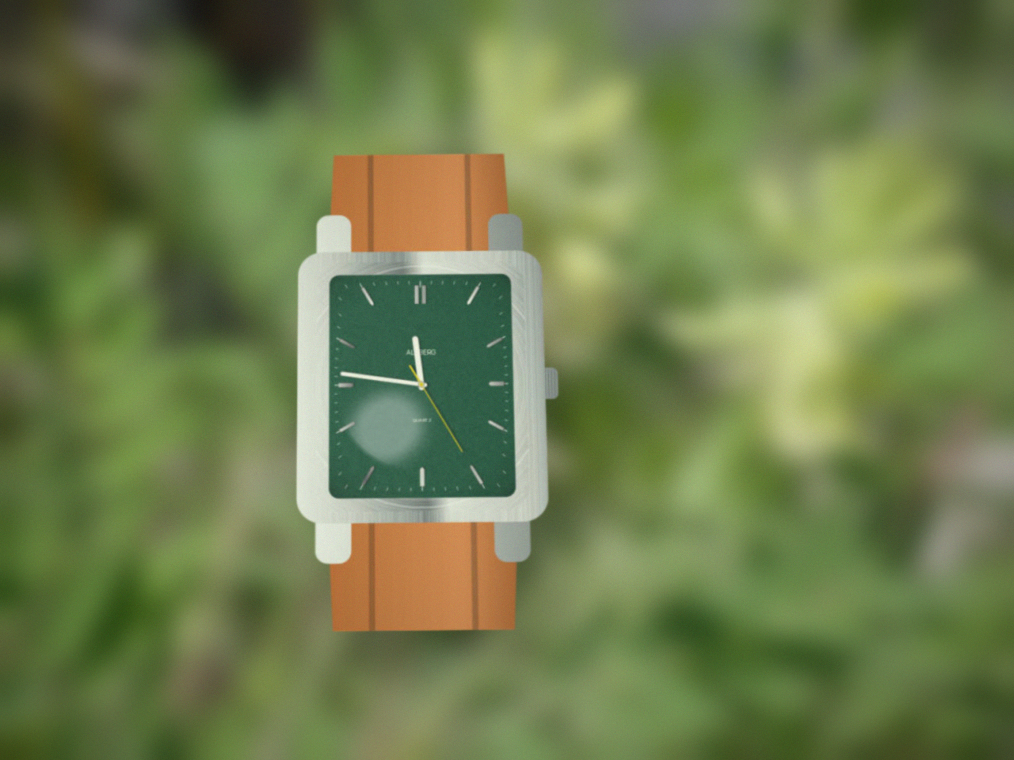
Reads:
{"hour": 11, "minute": 46, "second": 25}
